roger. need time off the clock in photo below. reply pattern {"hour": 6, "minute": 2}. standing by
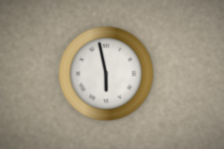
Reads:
{"hour": 5, "minute": 58}
